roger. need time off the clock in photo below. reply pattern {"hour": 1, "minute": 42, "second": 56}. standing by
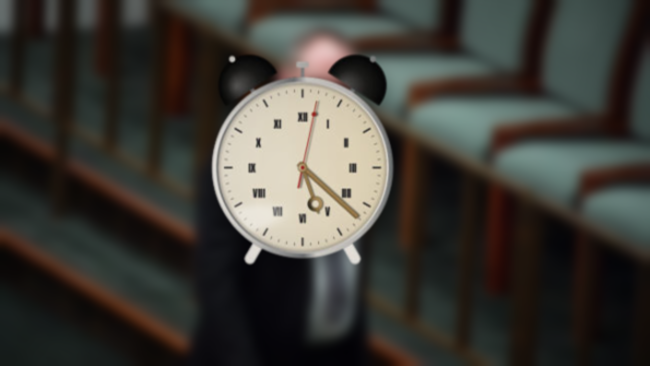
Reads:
{"hour": 5, "minute": 22, "second": 2}
